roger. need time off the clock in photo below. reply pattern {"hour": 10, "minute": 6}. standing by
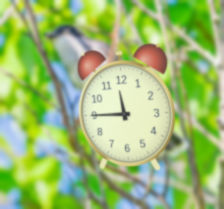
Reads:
{"hour": 11, "minute": 45}
